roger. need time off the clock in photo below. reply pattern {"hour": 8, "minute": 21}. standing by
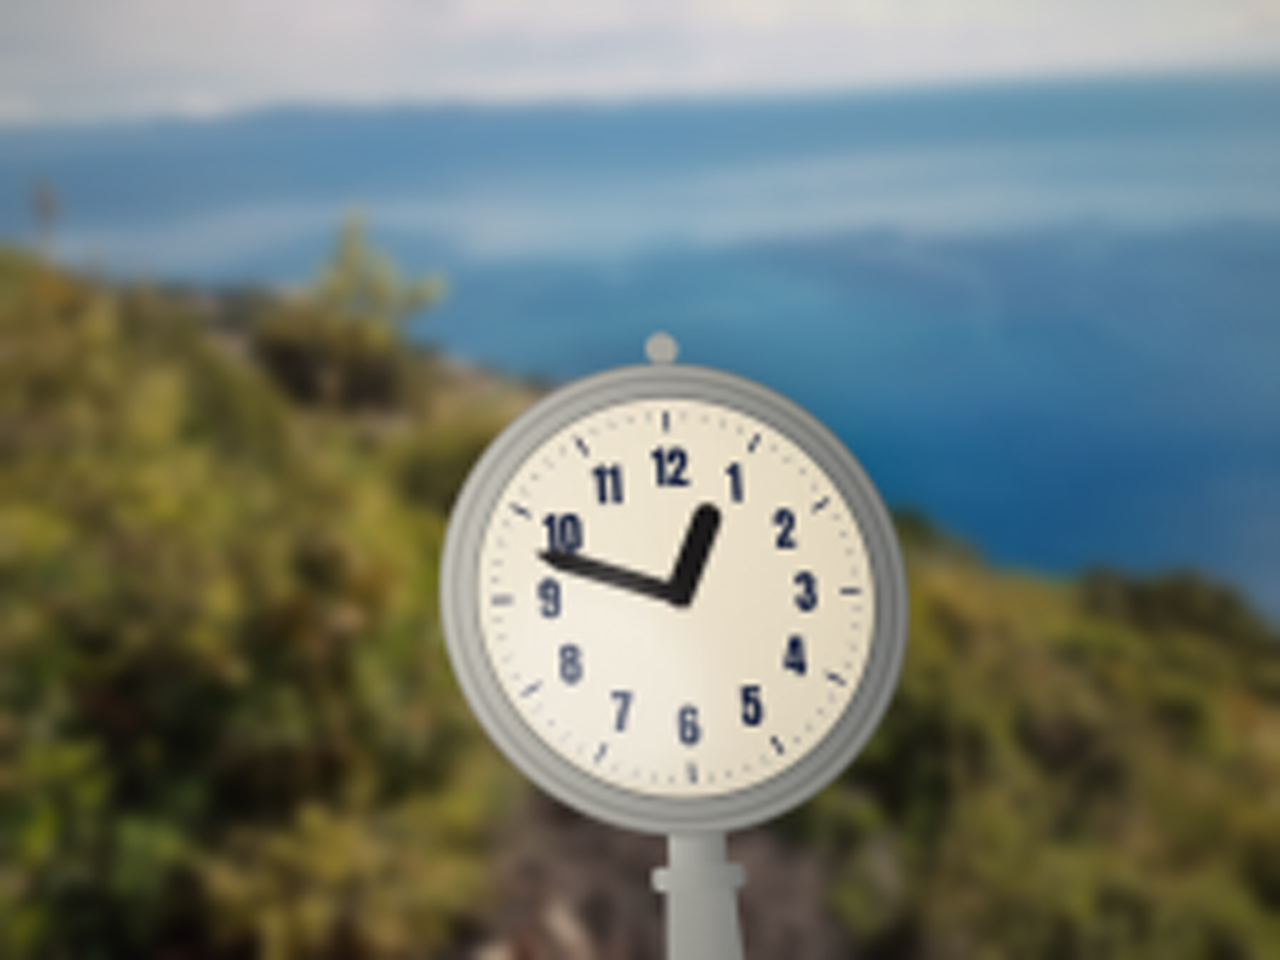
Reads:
{"hour": 12, "minute": 48}
